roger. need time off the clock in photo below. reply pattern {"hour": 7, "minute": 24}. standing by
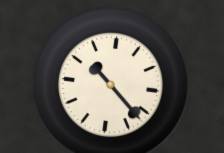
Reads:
{"hour": 10, "minute": 22}
